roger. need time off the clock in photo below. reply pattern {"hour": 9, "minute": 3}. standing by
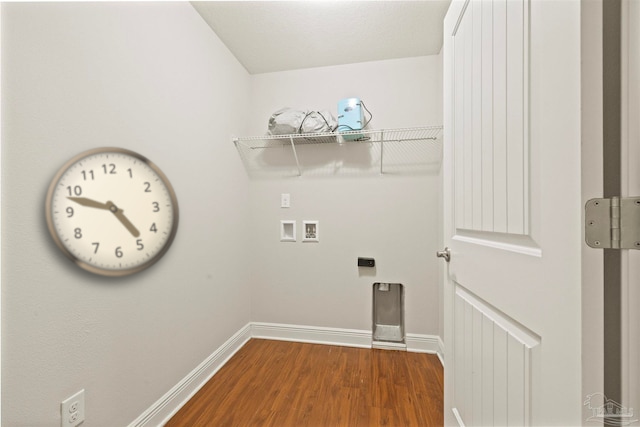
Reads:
{"hour": 4, "minute": 48}
